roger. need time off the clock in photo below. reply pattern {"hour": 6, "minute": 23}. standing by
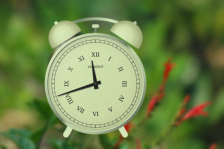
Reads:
{"hour": 11, "minute": 42}
